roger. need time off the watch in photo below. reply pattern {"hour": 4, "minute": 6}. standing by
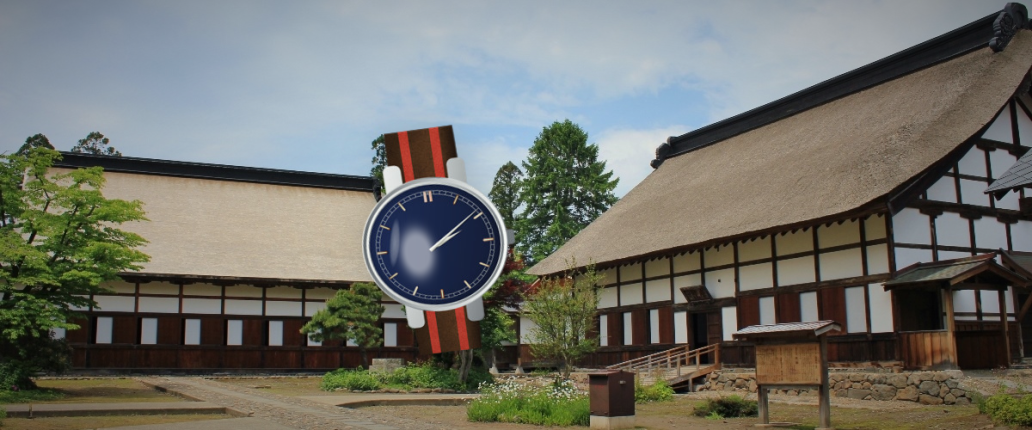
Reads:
{"hour": 2, "minute": 9}
